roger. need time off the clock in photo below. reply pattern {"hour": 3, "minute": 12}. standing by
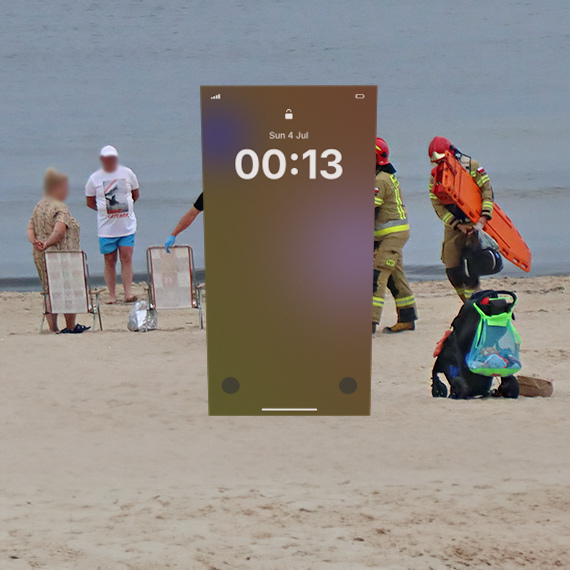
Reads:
{"hour": 0, "minute": 13}
